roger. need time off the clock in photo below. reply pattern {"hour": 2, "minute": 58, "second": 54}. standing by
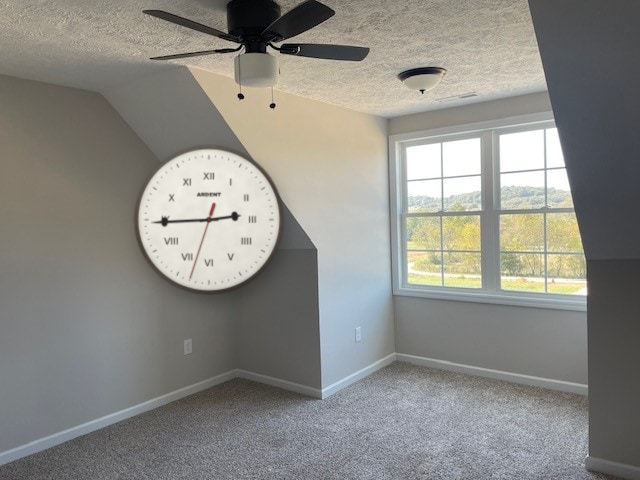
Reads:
{"hour": 2, "minute": 44, "second": 33}
